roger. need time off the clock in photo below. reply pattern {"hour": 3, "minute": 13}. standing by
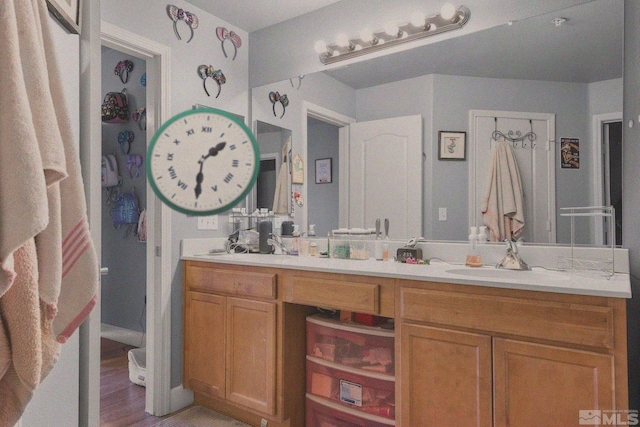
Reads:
{"hour": 1, "minute": 30}
